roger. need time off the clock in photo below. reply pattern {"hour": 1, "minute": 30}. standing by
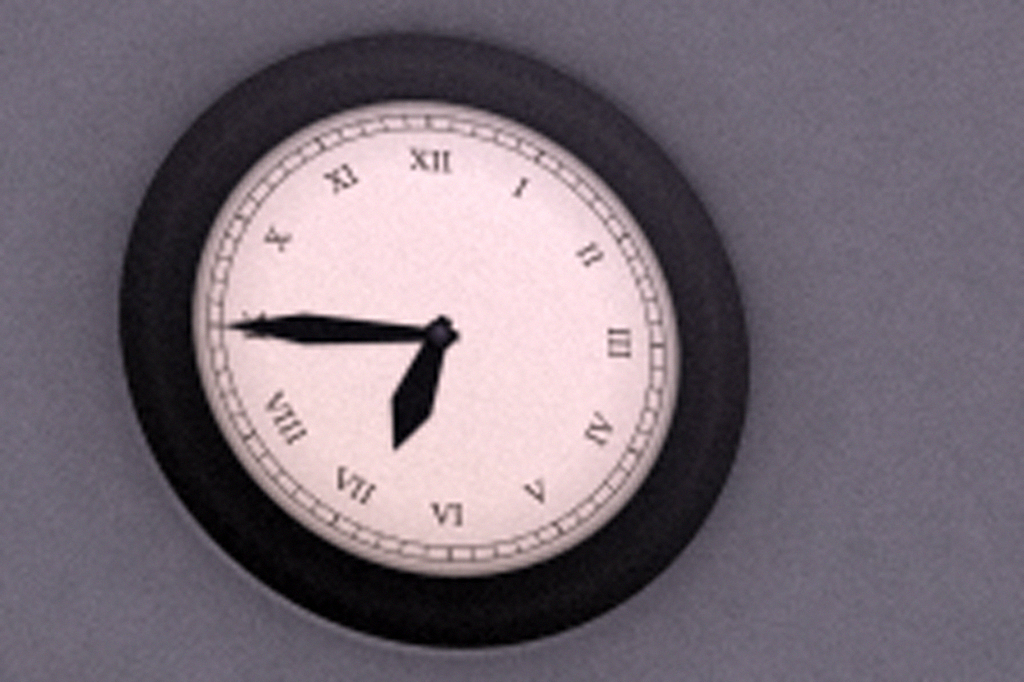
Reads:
{"hour": 6, "minute": 45}
